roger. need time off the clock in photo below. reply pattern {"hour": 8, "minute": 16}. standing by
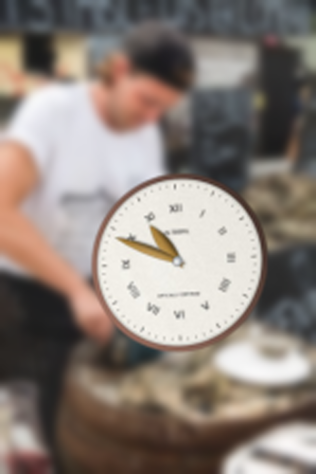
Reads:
{"hour": 10, "minute": 49}
